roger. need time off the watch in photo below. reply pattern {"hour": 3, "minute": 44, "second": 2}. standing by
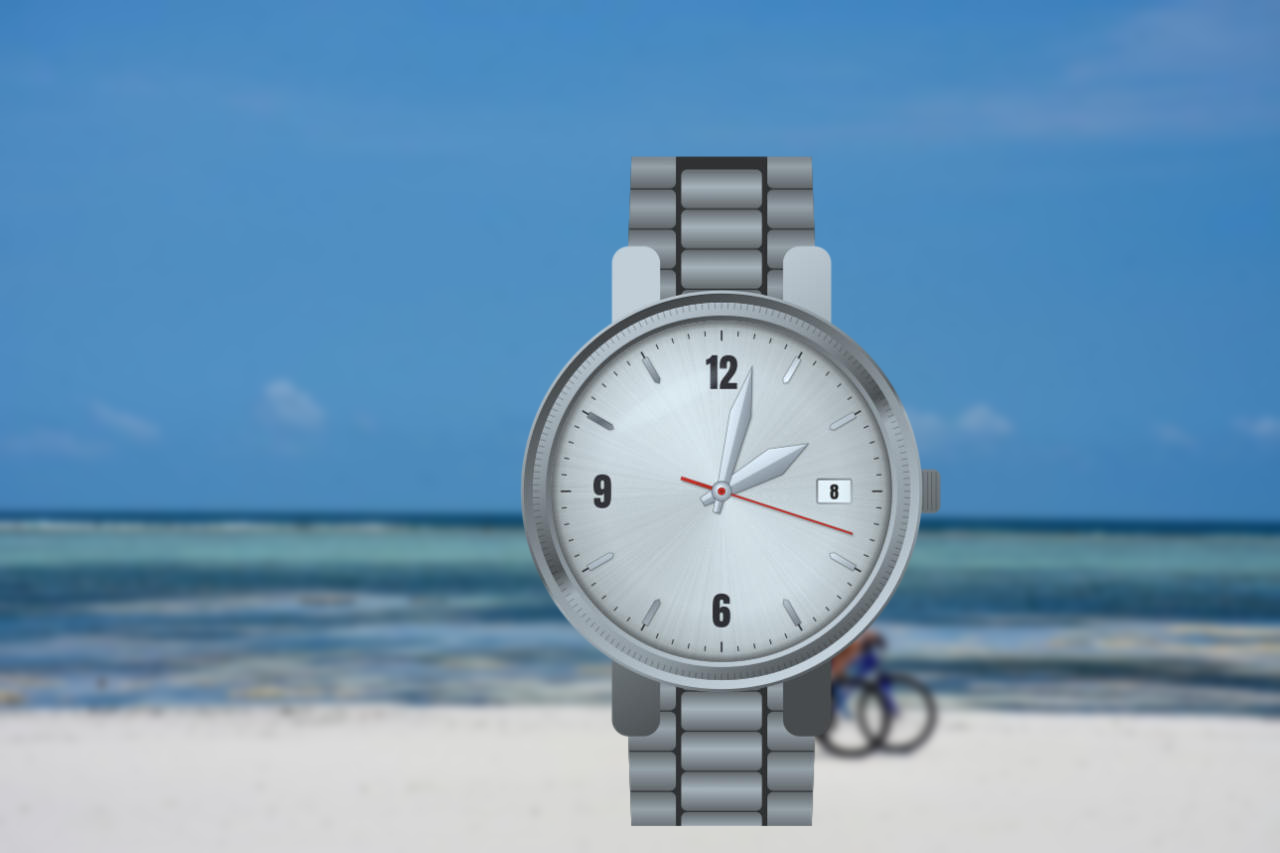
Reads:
{"hour": 2, "minute": 2, "second": 18}
